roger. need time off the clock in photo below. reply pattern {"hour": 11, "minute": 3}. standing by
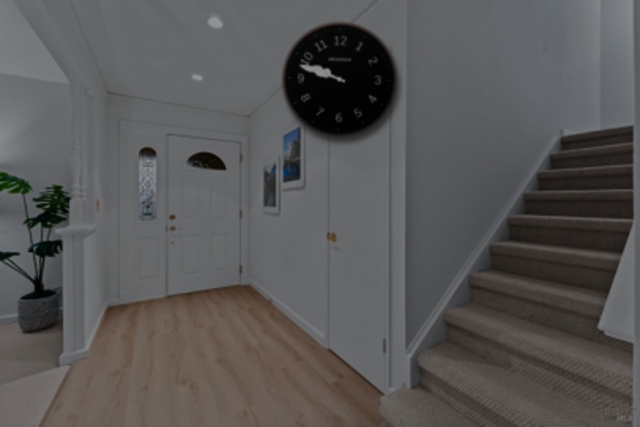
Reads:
{"hour": 9, "minute": 48}
